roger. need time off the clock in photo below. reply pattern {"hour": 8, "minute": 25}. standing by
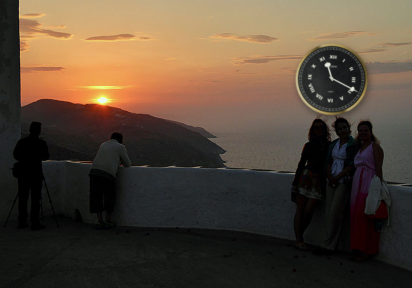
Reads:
{"hour": 11, "minute": 19}
